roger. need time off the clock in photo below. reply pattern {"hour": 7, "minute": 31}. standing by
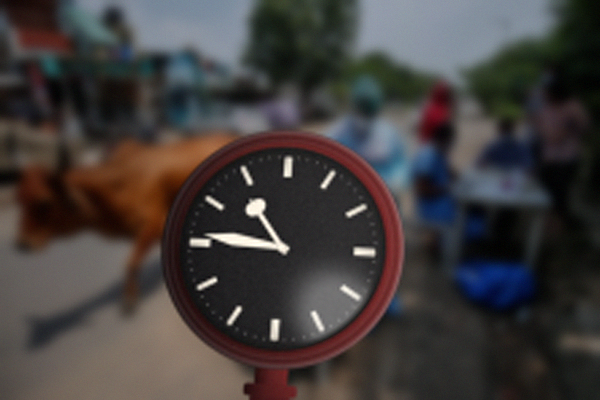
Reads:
{"hour": 10, "minute": 46}
